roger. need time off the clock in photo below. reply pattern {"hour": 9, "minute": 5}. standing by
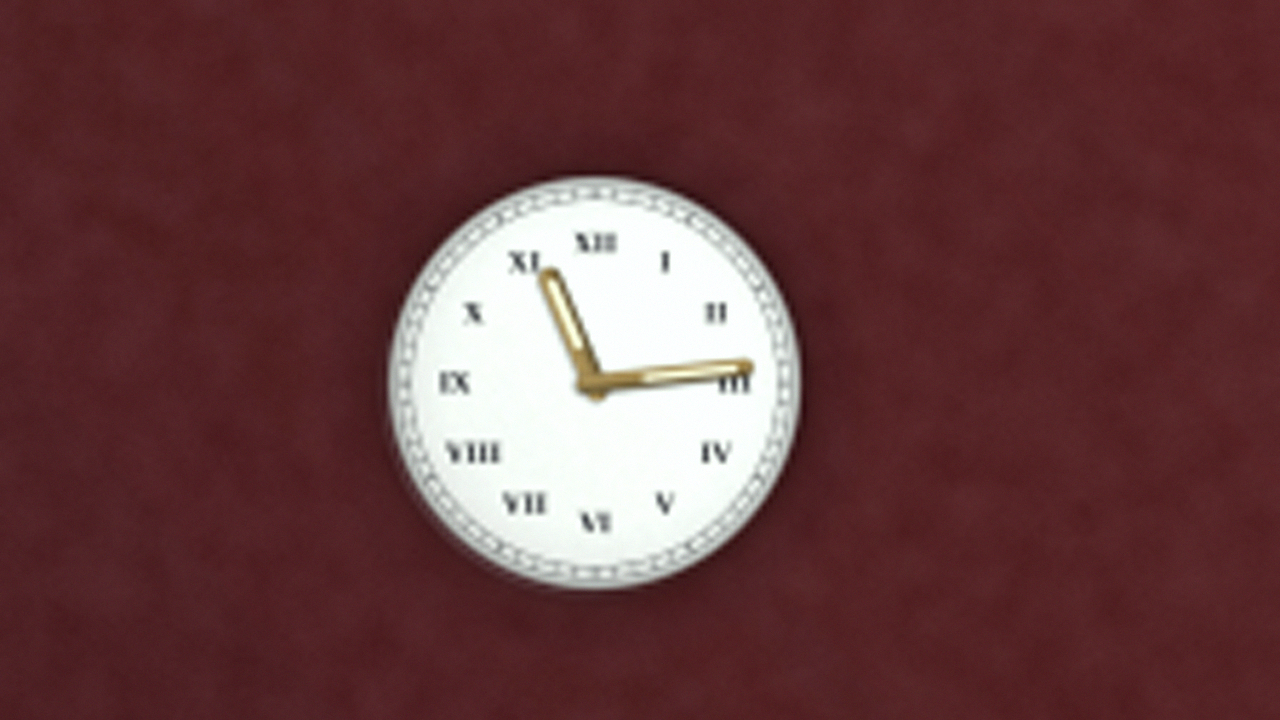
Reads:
{"hour": 11, "minute": 14}
